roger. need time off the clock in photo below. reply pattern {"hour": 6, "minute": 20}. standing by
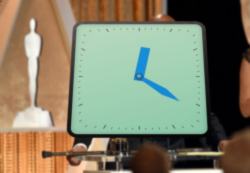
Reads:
{"hour": 12, "minute": 21}
